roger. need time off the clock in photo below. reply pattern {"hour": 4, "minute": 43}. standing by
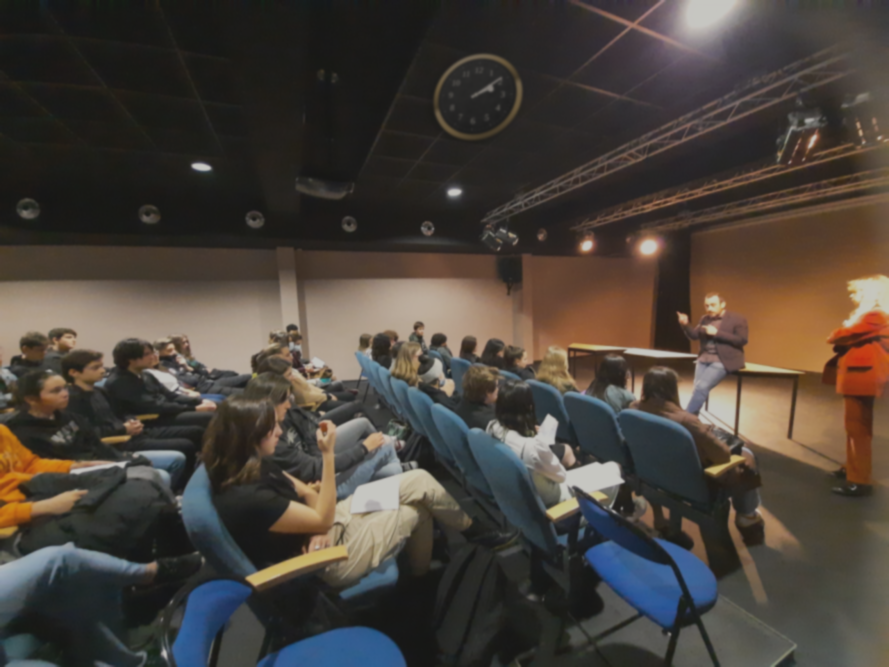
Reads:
{"hour": 2, "minute": 9}
